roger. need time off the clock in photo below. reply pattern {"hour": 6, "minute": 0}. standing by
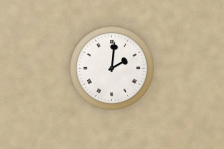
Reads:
{"hour": 2, "minute": 1}
